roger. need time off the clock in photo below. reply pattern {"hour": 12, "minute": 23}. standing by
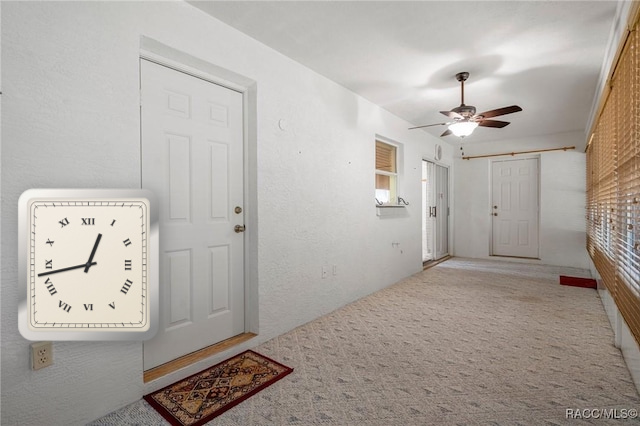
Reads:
{"hour": 12, "minute": 43}
